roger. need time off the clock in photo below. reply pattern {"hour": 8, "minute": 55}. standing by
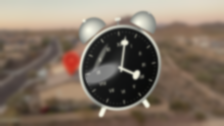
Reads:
{"hour": 4, "minute": 2}
